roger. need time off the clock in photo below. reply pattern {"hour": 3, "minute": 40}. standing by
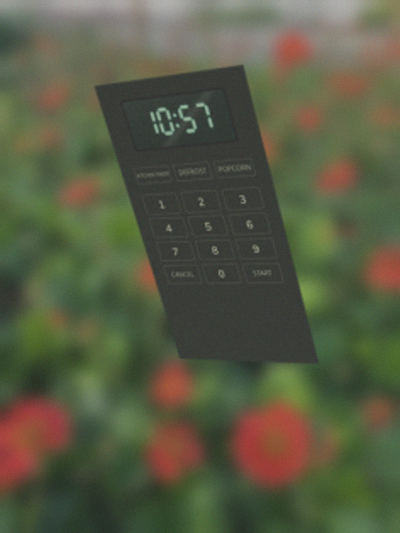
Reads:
{"hour": 10, "minute": 57}
